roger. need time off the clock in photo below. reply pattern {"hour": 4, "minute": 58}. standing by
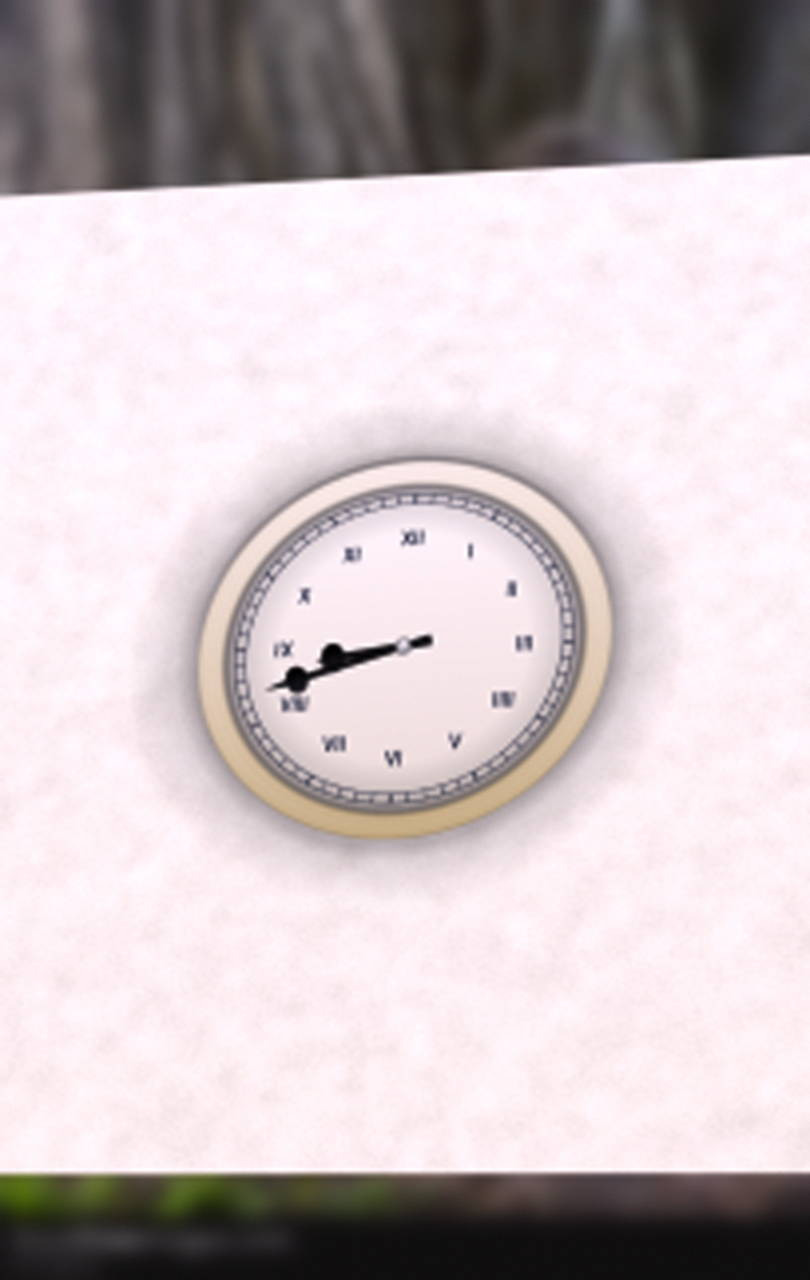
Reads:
{"hour": 8, "minute": 42}
